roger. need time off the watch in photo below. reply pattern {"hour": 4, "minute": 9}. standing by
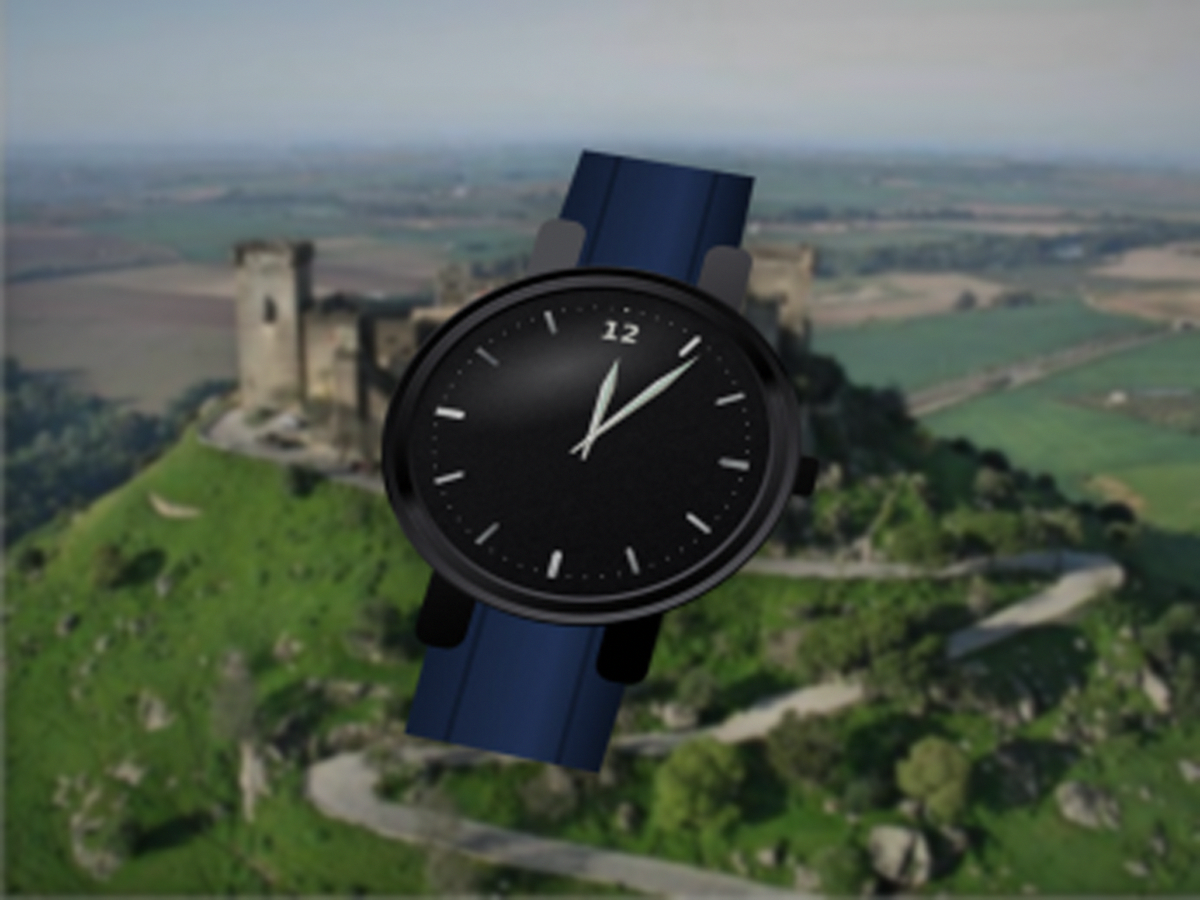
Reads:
{"hour": 12, "minute": 6}
